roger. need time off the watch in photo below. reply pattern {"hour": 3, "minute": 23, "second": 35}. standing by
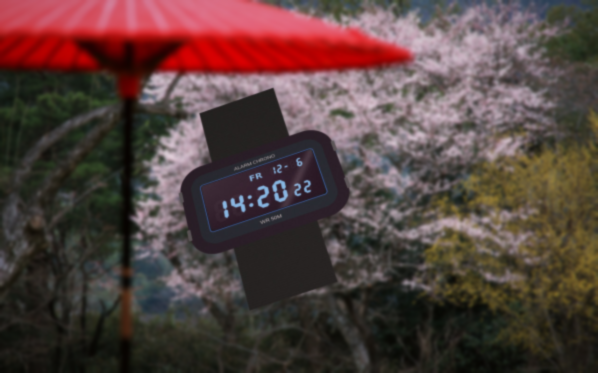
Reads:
{"hour": 14, "minute": 20, "second": 22}
